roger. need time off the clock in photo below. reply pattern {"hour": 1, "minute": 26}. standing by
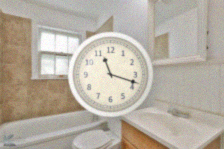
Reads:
{"hour": 11, "minute": 18}
